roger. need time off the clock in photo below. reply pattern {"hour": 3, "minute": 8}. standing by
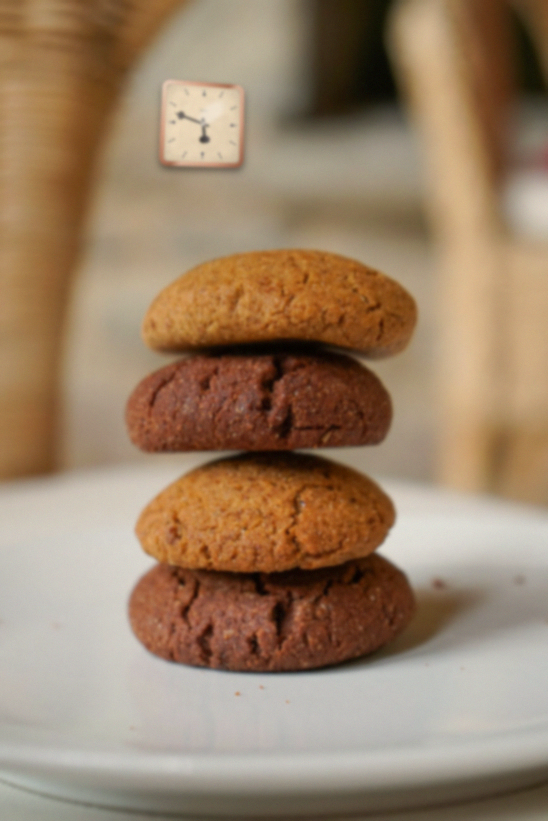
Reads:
{"hour": 5, "minute": 48}
